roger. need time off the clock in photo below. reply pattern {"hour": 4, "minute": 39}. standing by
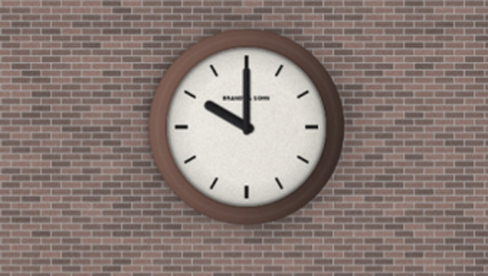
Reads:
{"hour": 10, "minute": 0}
